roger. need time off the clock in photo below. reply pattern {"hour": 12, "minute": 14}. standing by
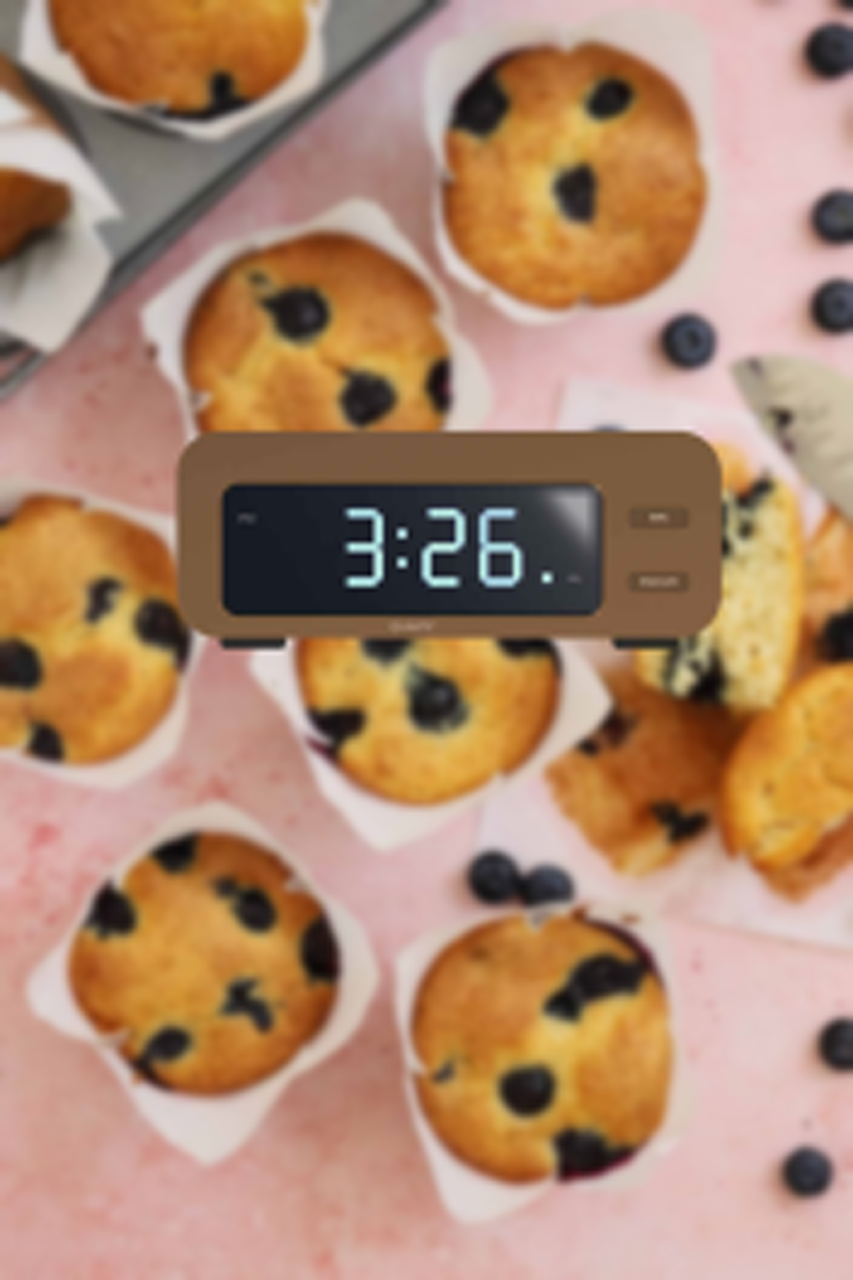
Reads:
{"hour": 3, "minute": 26}
